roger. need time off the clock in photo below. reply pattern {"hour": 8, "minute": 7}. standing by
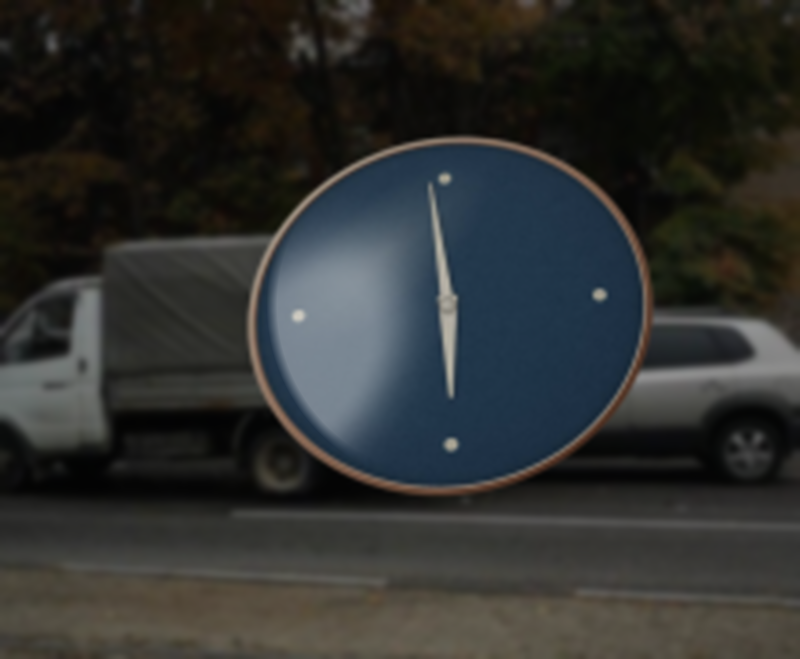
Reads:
{"hour": 5, "minute": 59}
